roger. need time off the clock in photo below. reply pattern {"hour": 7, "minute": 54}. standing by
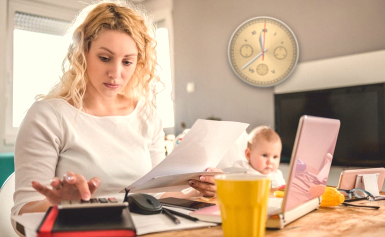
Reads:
{"hour": 11, "minute": 38}
